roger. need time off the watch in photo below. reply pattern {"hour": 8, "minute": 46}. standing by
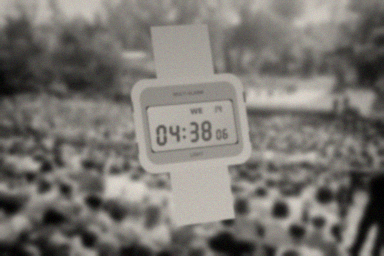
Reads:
{"hour": 4, "minute": 38}
